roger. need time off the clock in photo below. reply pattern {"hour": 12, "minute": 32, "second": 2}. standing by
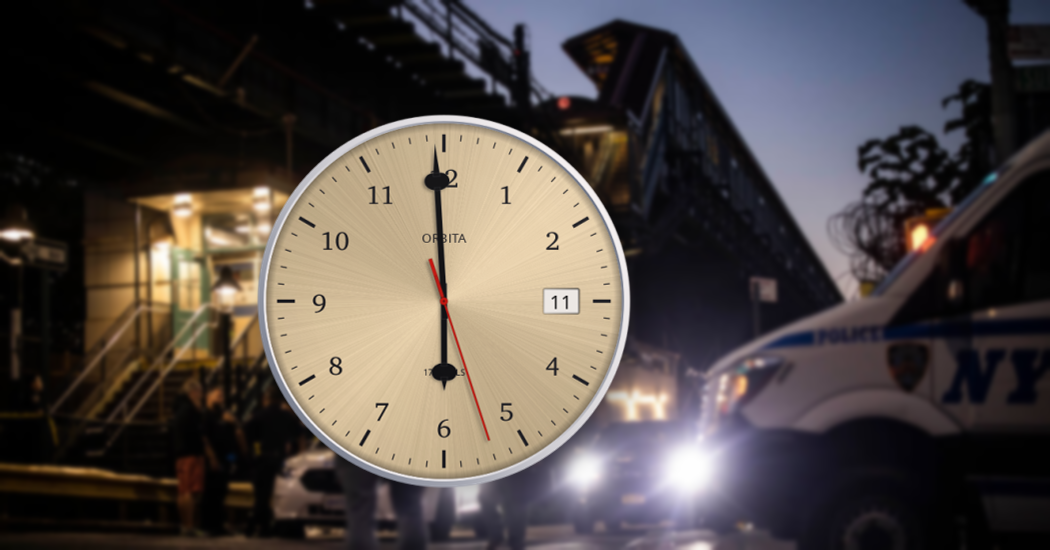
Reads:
{"hour": 5, "minute": 59, "second": 27}
